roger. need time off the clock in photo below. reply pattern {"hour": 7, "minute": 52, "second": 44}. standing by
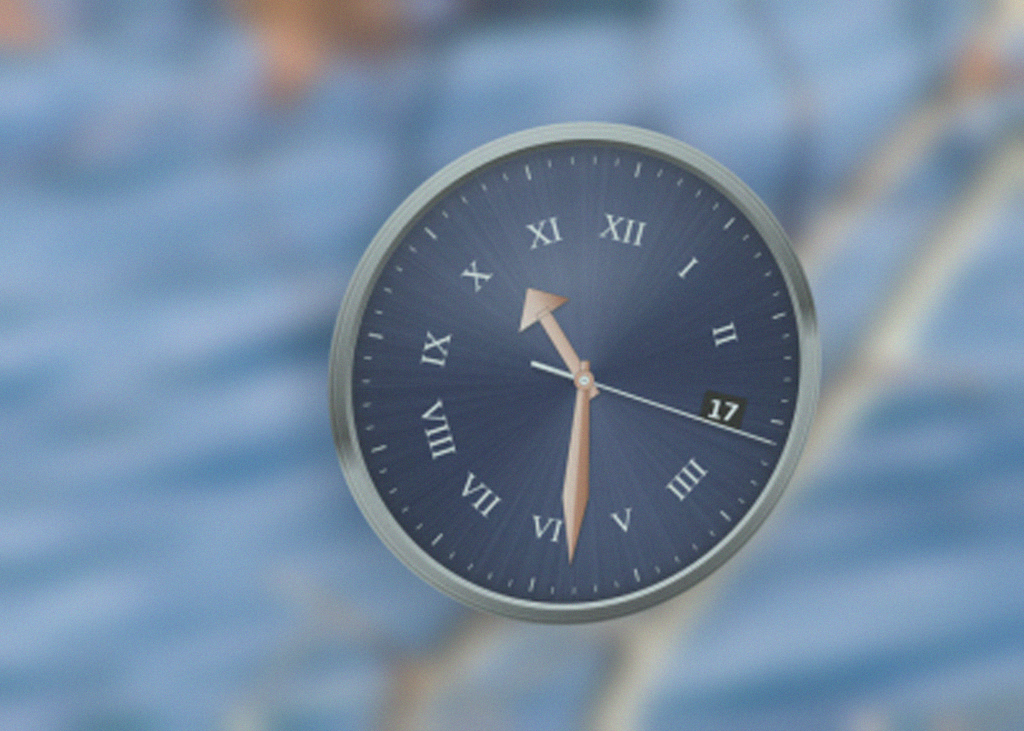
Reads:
{"hour": 10, "minute": 28, "second": 16}
